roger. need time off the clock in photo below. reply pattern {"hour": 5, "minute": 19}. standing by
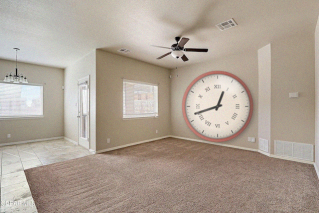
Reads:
{"hour": 12, "minute": 42}
